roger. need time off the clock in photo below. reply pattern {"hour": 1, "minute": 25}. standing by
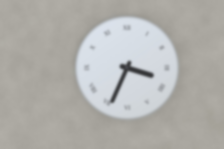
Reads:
{"hour": 3, "minute": 34}
